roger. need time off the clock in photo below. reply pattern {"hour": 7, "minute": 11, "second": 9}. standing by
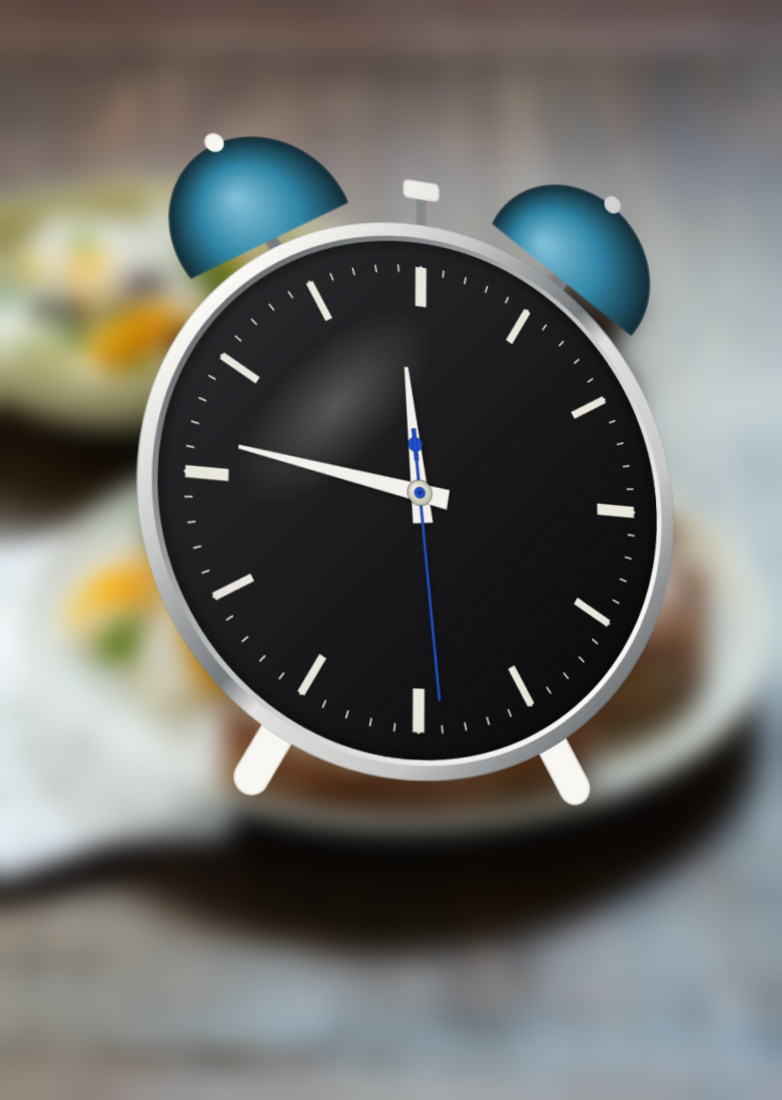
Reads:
{"hour": 11, "minute": 46, "second": 29}
